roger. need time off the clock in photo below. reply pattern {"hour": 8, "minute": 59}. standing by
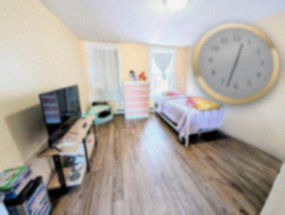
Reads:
{"hour": 12, "minute": 33}
